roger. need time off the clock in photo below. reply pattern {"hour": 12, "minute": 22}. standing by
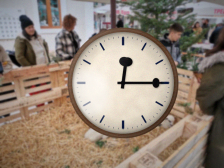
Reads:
{"hour": 12, "minute": 15}
